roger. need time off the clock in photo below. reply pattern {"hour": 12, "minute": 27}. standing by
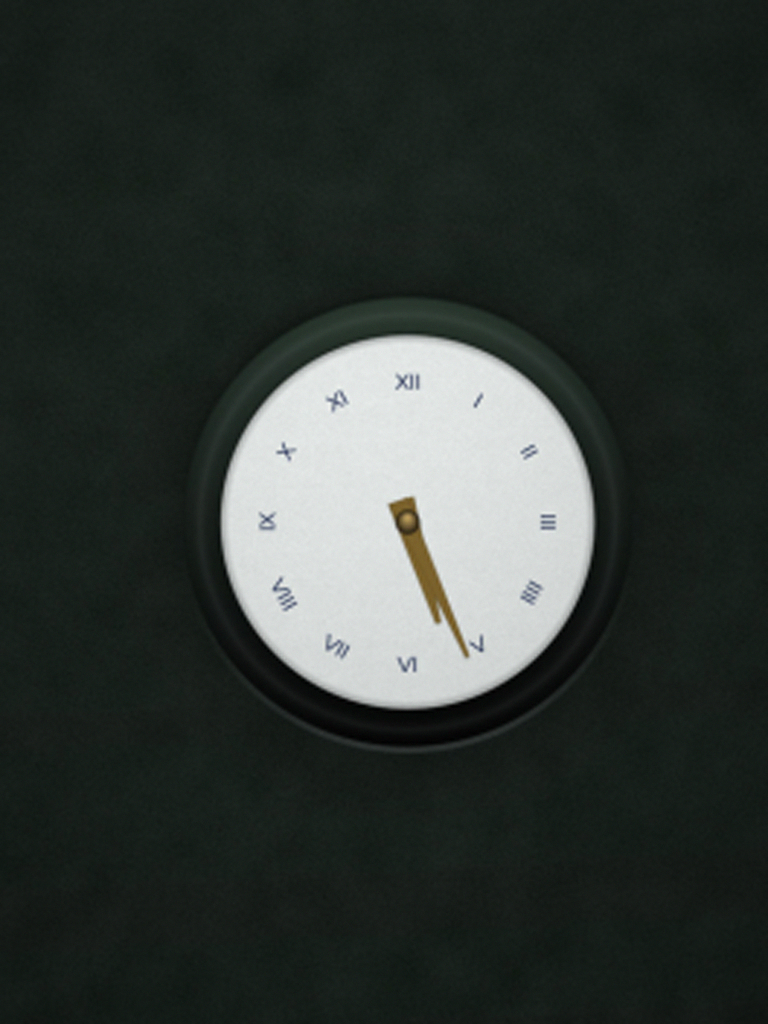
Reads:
{"hour": 5, "minute": 26}
